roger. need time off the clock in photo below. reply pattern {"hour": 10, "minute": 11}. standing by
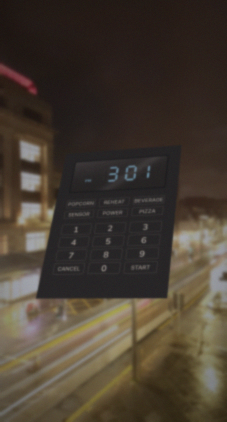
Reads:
{"hour": 3, "minute": 1}
